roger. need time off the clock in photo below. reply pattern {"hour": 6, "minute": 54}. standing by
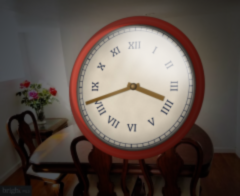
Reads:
{"hour": 3, "minute": 42}
